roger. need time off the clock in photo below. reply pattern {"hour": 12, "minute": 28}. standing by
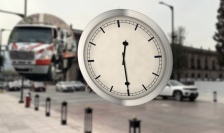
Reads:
{"hour": 12, "minute": 30}
